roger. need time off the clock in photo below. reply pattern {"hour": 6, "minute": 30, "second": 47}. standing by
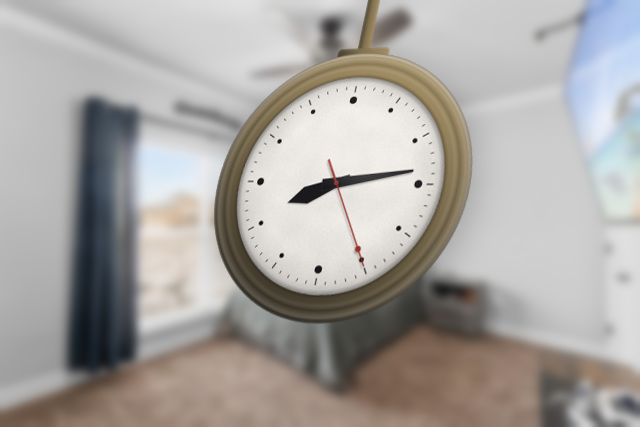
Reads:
{"hour": 8, "minute": 13, "second": 25}
